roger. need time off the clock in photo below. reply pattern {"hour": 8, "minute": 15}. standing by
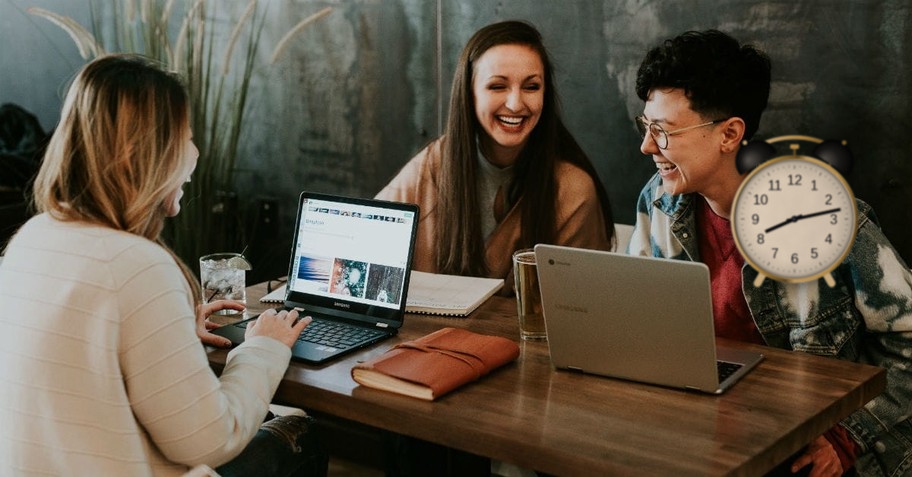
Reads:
{"hour": 8, "minute": 13}
